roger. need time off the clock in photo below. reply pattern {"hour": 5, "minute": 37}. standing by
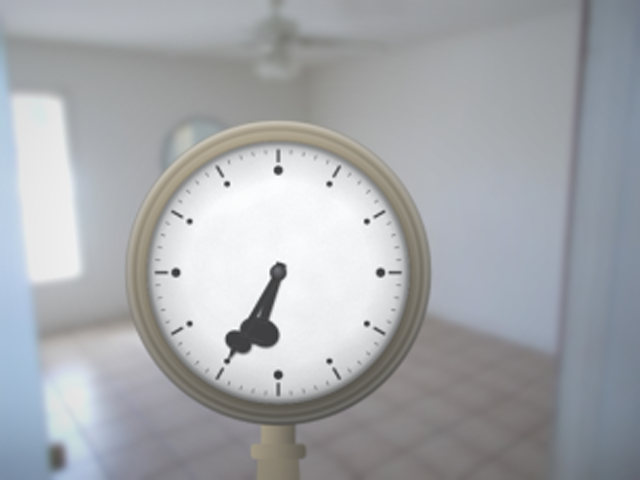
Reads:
{"hour": 6, "minute": 35}
